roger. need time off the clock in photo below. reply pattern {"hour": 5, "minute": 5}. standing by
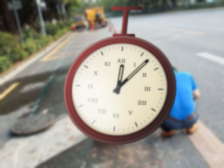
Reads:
{"hour": 12, "minute": 7}
